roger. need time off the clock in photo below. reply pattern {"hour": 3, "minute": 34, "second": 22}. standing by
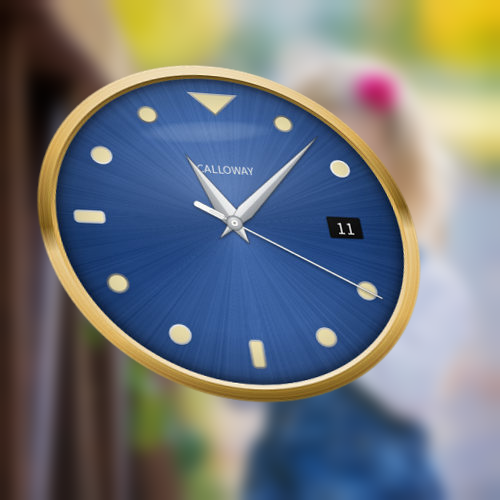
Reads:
{"hour": 11, "minute": 7, "second": 20}
